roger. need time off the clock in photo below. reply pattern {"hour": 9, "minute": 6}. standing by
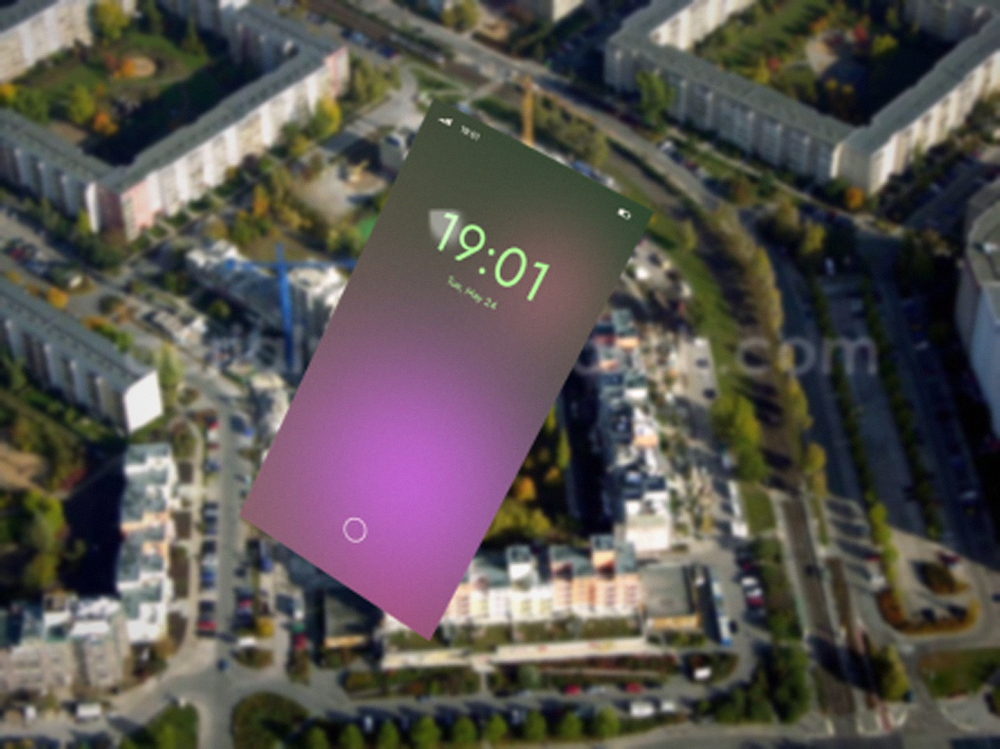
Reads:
{"hour": 19, "minute": 1}
